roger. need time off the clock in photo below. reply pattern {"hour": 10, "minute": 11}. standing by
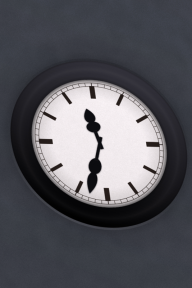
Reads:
{"hour": 11, "minute": 33}
